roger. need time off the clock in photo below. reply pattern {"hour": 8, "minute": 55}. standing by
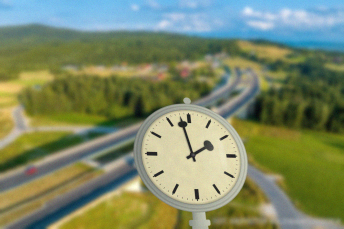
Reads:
{"hour": 1, "minute": 58}
